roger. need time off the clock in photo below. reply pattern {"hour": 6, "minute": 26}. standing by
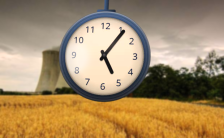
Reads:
{"hour": 5, "minute": 6}
